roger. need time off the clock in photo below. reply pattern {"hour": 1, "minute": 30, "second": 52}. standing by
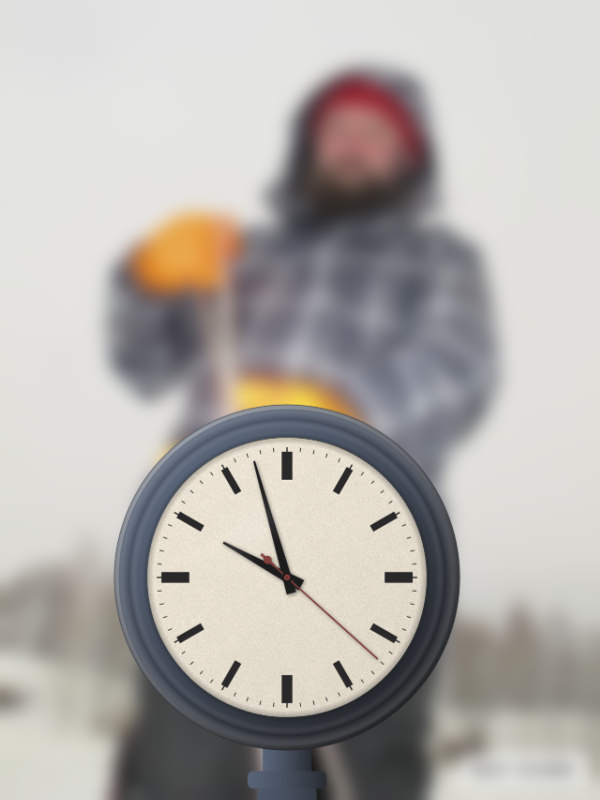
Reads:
{"hour": 9, "minute": 57, "second": 22}
